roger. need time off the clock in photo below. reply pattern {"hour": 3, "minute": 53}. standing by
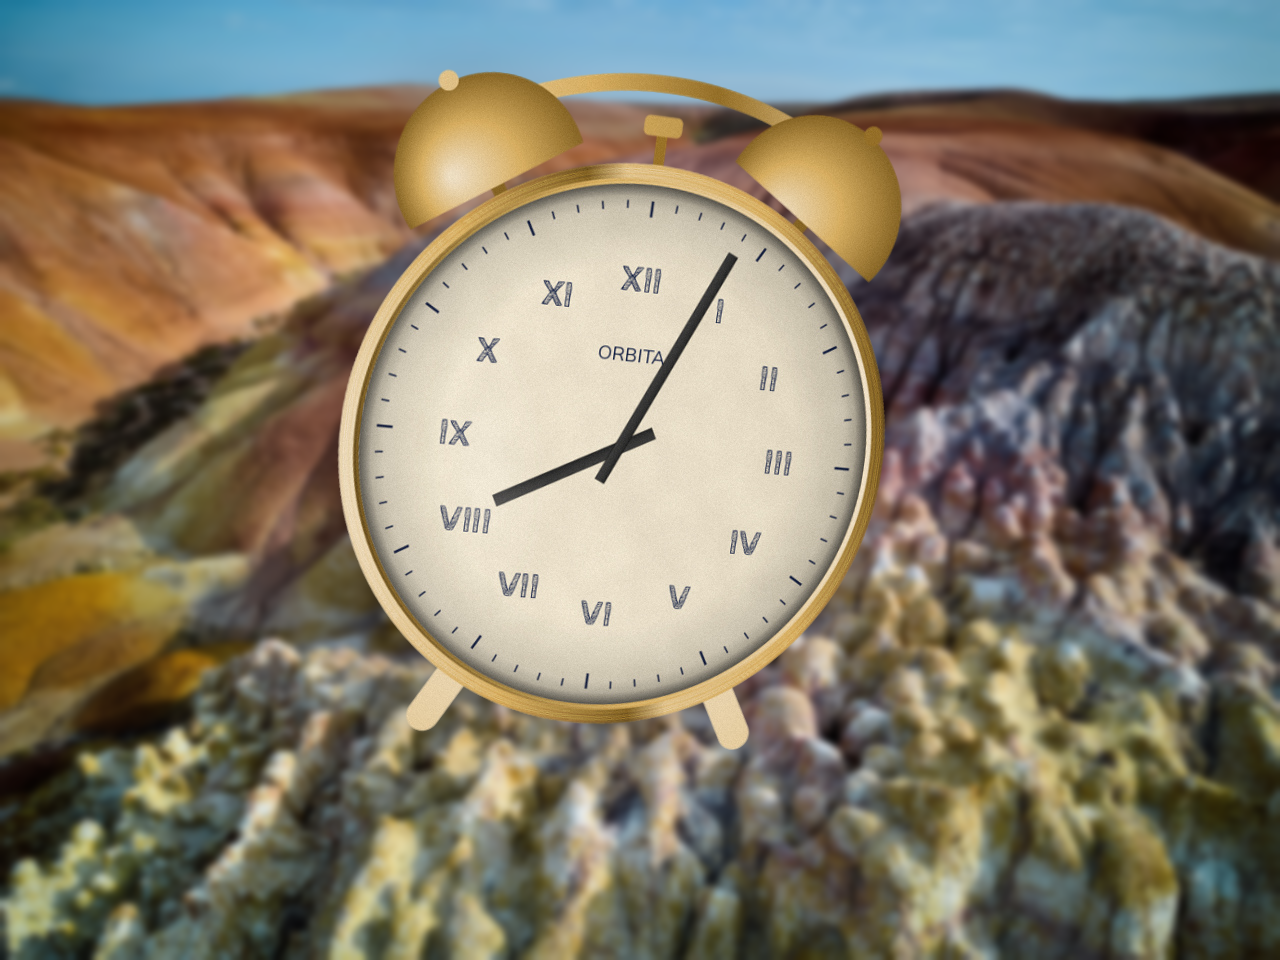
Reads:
{"hour": 8, "minute": 4}
